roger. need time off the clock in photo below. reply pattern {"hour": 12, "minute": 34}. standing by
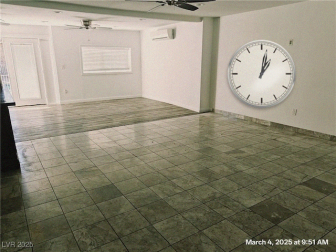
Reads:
{"hour": 1, "minute": 2}
